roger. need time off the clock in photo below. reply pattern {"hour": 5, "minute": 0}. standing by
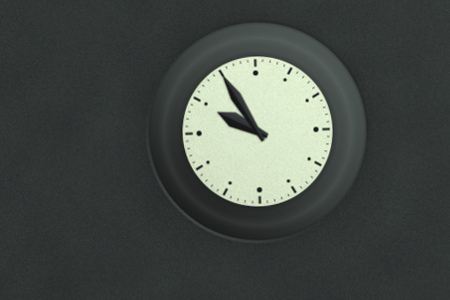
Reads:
{"hour": 9, "minute": 55}
